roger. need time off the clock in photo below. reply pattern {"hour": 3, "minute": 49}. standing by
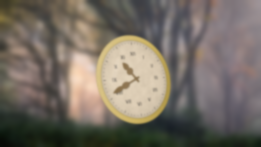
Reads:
{"hour": 10, "minute": 41}
